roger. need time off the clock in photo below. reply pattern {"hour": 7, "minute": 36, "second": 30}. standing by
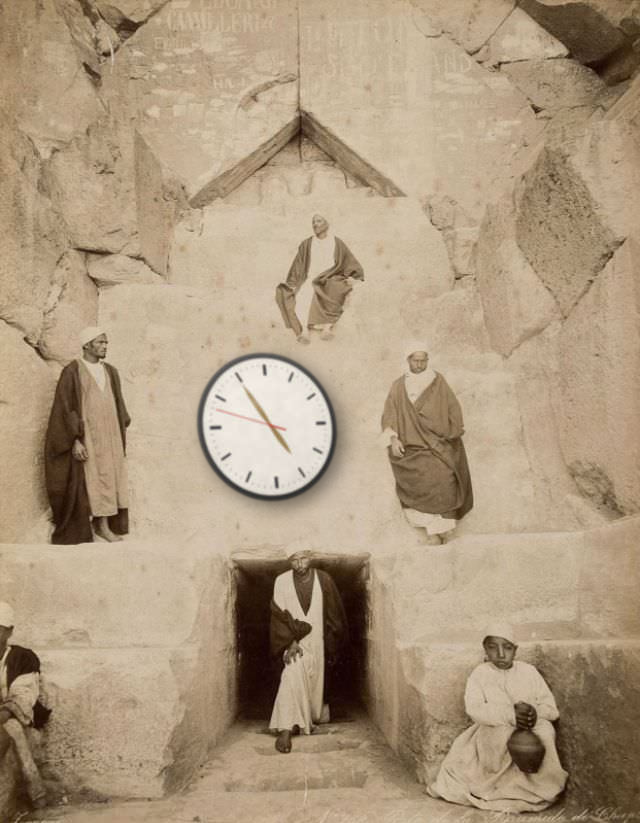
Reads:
{"hour": 4, "minute": 54, "second": 48}
